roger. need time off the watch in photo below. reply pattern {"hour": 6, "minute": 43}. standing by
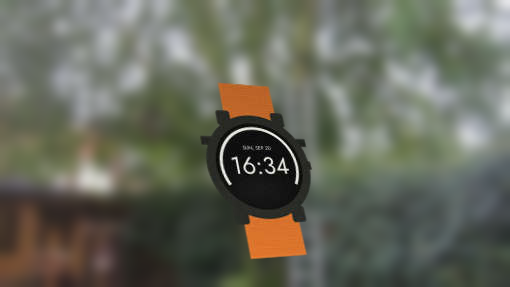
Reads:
{"hour": 16, "minute": 34}
